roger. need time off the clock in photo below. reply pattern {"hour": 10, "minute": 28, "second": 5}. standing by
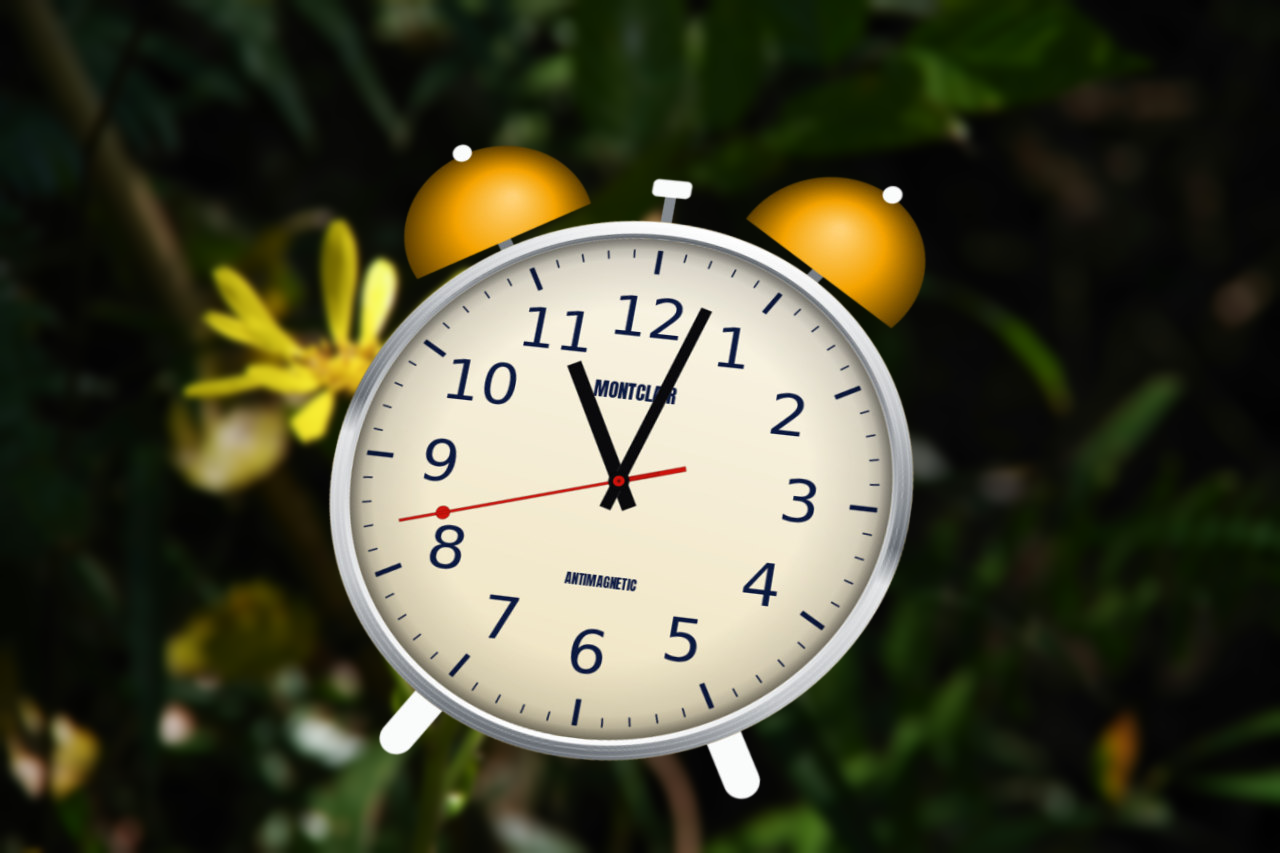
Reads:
{"hour": 11, "minute": 2, "second": 42}
